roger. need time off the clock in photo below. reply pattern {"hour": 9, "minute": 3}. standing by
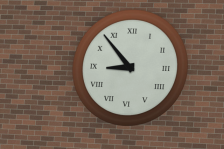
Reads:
{"hour": 8, "minute": 53}
